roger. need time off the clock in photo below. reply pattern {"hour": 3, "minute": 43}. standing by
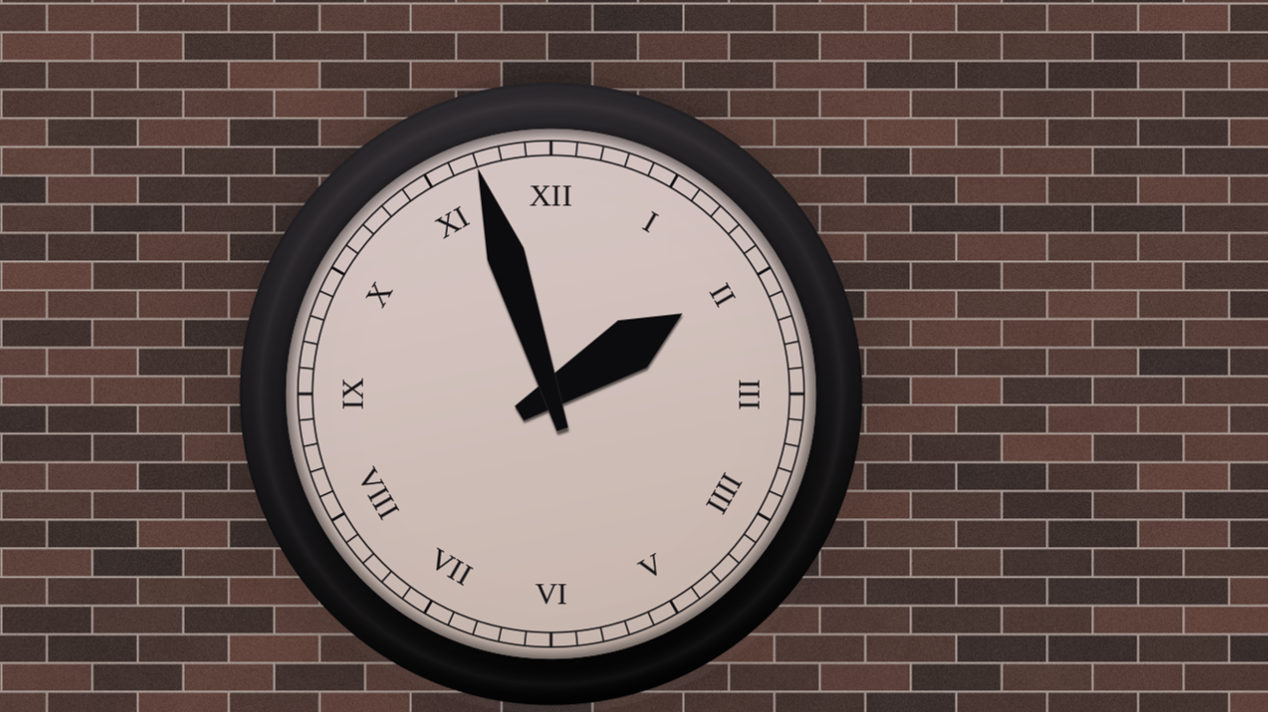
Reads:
{"hour": 1, "minute": 57}
